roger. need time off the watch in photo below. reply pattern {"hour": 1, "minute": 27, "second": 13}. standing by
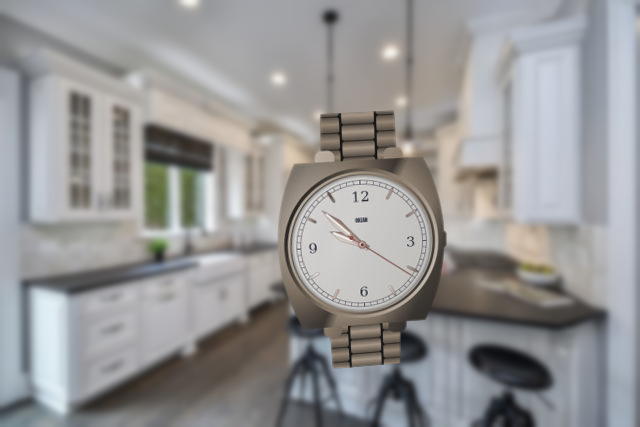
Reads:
{"hour": 9, "minute": 52, "second": 21}
